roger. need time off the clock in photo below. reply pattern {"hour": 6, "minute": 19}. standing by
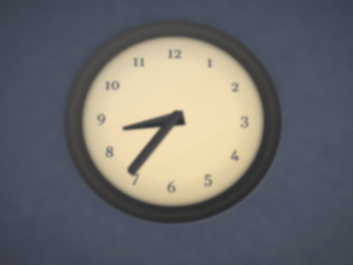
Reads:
{"hour": 8, "minute": 36}
